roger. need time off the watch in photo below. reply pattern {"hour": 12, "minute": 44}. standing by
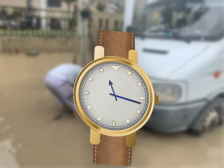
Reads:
{"hour": 11, "minute": 17}
